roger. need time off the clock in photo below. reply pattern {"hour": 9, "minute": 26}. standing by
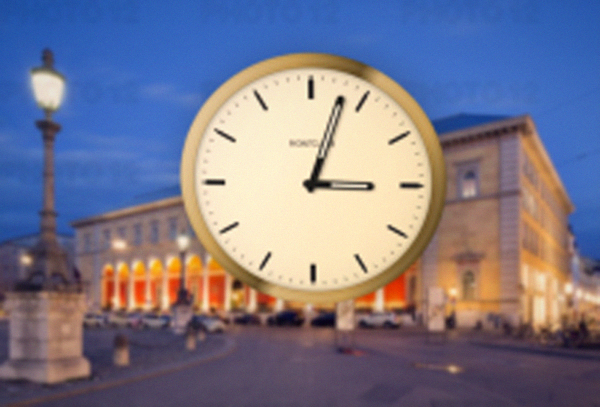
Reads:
{"hour": 3, "minute": 3}
